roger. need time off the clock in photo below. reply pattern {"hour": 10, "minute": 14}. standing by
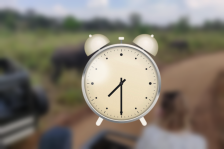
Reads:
{"hour": 7, "minute": 30}
